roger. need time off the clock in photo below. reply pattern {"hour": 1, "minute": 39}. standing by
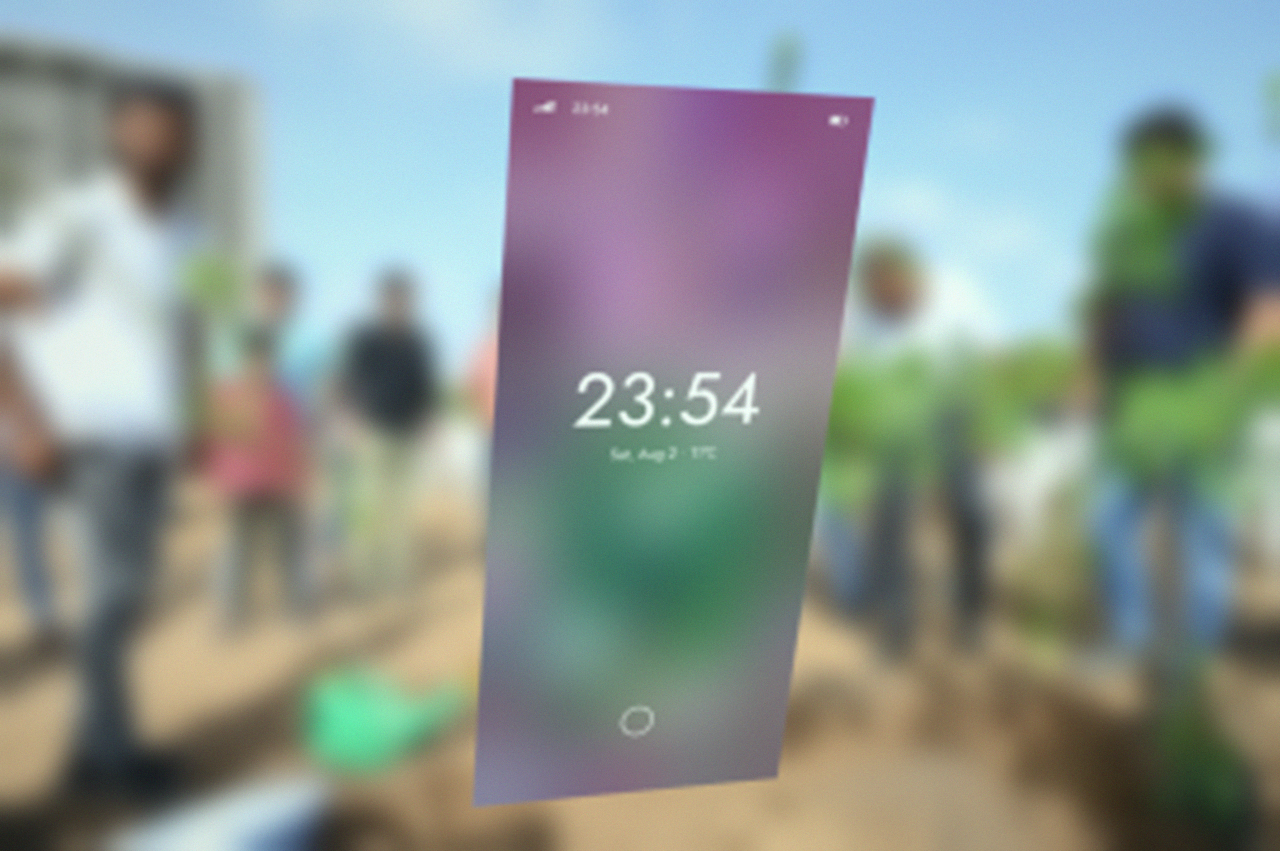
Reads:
{"hour": 23, "minute": 54}
